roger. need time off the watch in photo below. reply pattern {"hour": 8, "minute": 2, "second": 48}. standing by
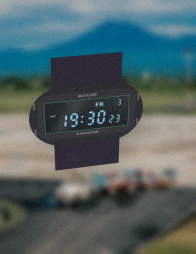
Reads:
{"hour": 19, "minute": 30, "second": 23}
